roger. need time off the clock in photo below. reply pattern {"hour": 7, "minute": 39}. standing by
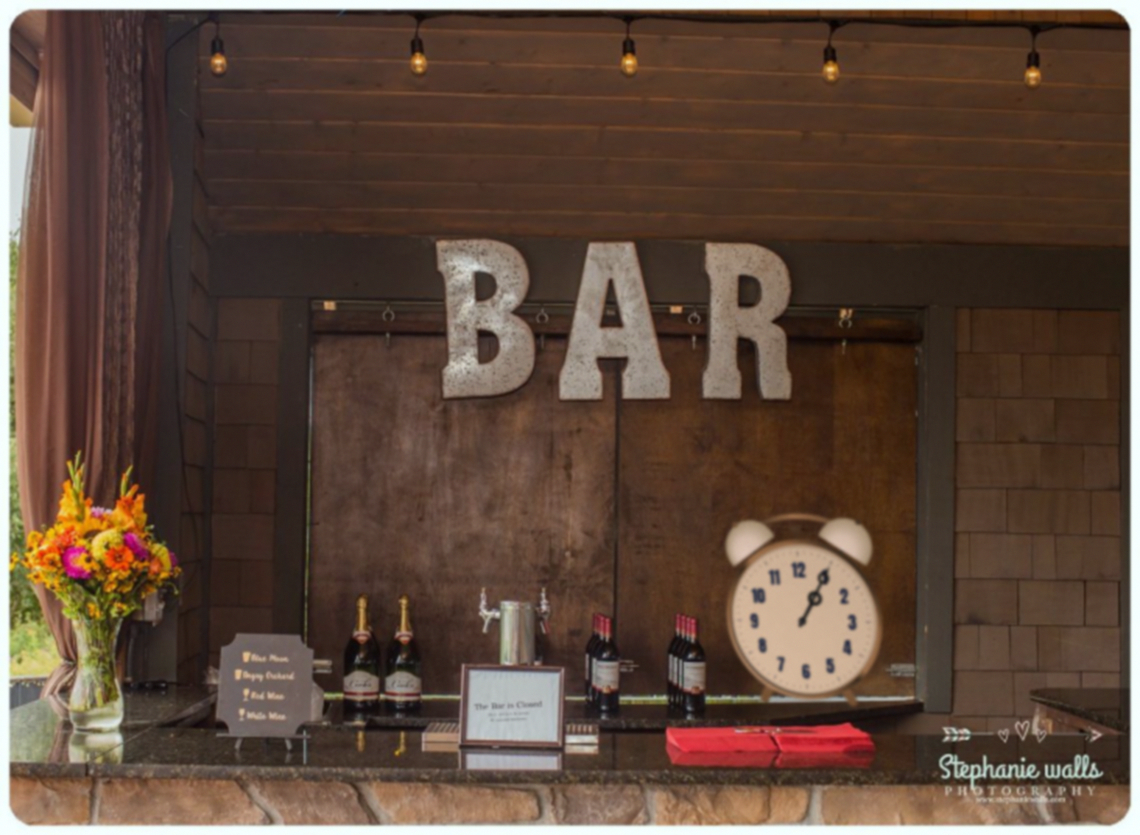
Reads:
{"hour": 1, "minute": 5}
